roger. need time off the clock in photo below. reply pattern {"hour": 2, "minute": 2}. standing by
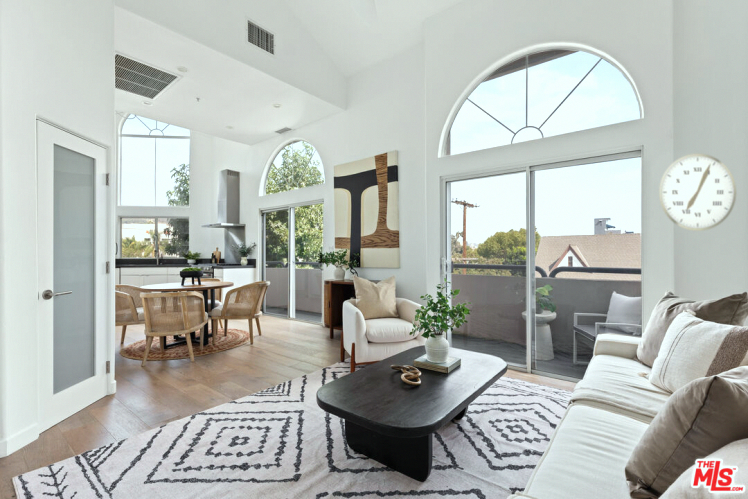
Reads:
{"hour": 7, "minute": 4}
